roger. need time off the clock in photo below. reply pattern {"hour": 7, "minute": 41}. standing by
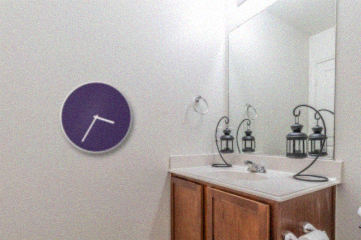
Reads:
{"hour": 3, "minute": 35}
